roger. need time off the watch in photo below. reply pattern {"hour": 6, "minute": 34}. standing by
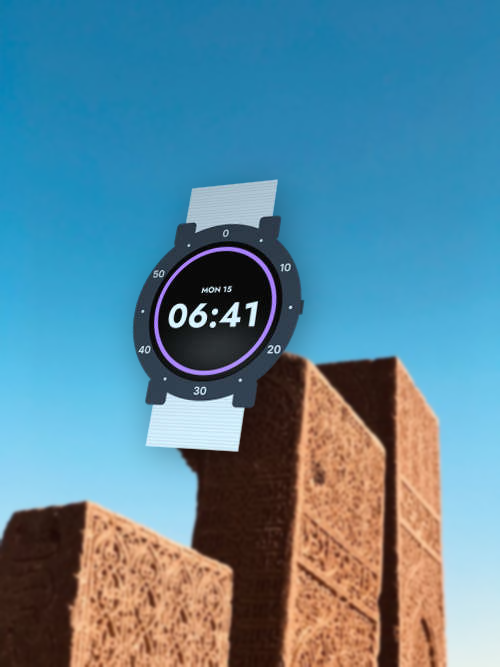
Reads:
{"hour": 6, "minute": 41}
